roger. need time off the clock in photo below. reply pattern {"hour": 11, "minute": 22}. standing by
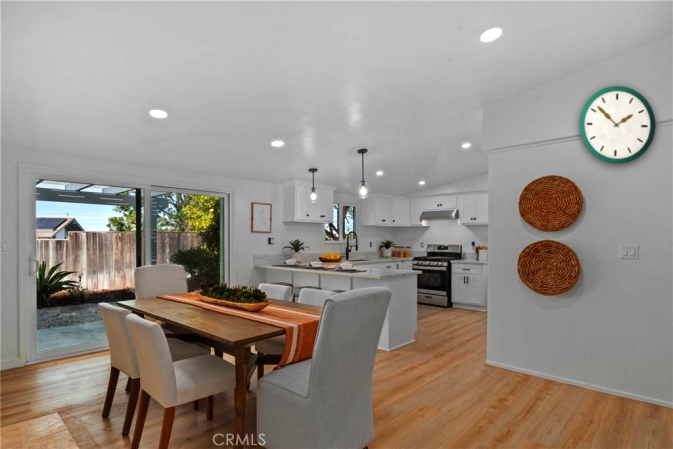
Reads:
{"hour": 1, "minute": 52}
